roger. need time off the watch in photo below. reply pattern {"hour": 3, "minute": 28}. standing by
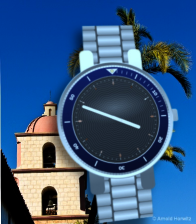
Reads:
{"hour": 3, "minute": 49}
